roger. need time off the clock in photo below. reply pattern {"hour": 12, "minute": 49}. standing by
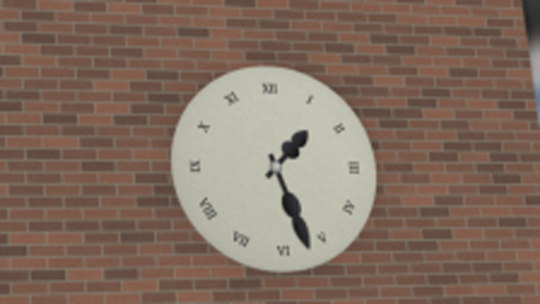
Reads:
{"hour": 1, "minute": 27}
